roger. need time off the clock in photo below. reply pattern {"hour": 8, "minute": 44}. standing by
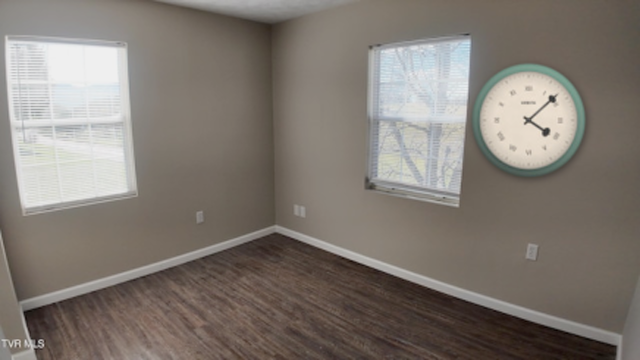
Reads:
{"hour": 4, "minute": 8}
